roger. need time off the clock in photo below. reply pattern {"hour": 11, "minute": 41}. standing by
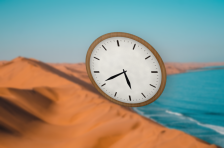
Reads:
{"hour": 5, "minute": 41}
